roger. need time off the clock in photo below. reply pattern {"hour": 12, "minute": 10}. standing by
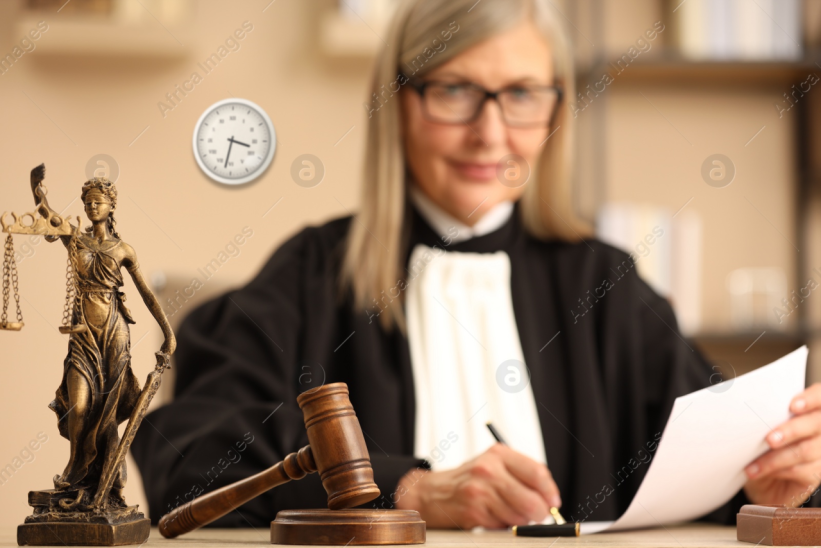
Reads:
{"hour": 3, "minute": 32}
